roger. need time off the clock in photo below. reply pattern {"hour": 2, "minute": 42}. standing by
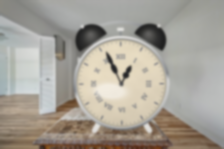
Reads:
{"hour": 12, "minute": 56}
